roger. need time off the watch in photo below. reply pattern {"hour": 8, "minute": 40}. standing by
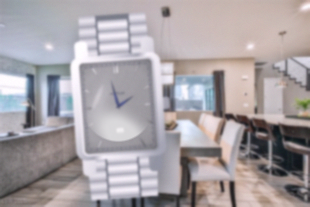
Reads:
{"hour": 1, "minute": 58}
